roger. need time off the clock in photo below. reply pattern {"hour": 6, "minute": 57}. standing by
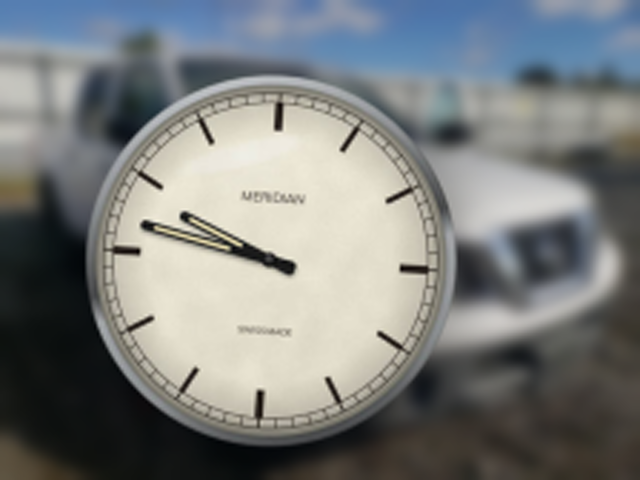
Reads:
{"hour": 9, "minute": 47}
